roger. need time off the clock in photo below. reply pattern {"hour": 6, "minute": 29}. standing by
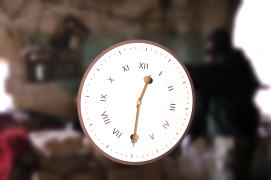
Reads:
{"hour": 12, "minute": 30}
